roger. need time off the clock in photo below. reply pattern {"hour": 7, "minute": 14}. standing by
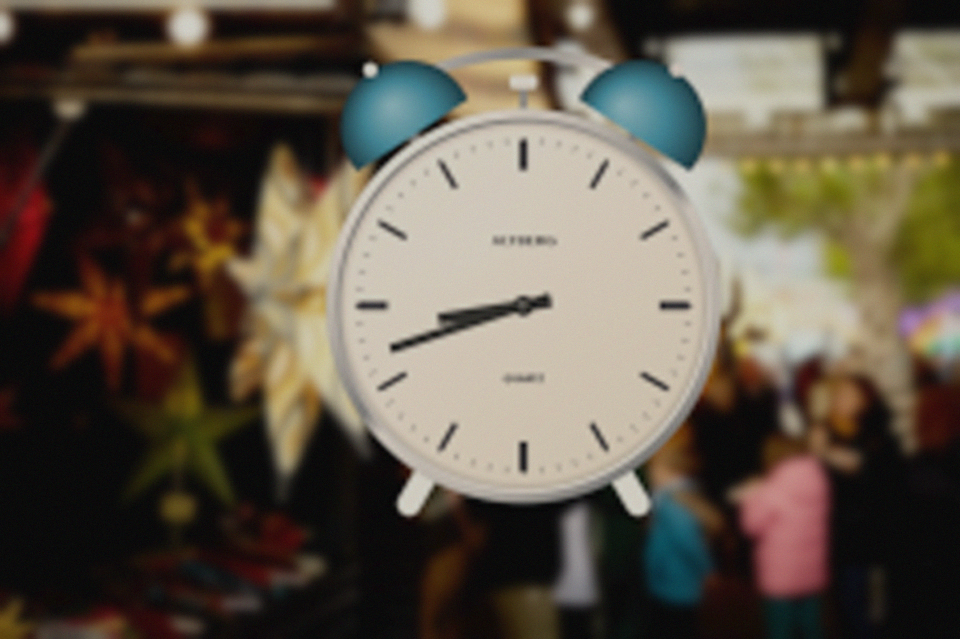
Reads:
{"hour": 8, "minute": 42}
